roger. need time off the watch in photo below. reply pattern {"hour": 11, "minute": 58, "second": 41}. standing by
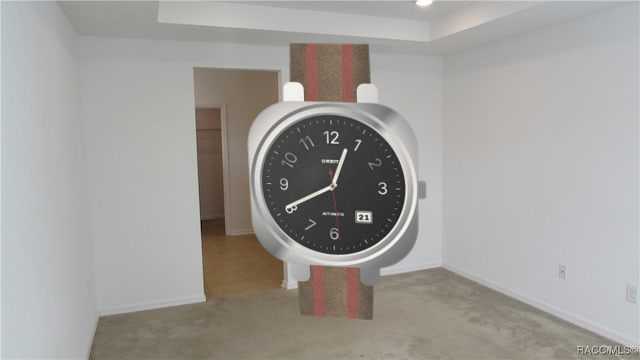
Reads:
{"hour": 12, "minute": 40, "second": 29}
